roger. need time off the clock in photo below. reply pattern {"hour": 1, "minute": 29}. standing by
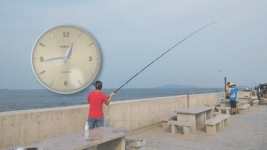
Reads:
{"hour": 12, "minute": 44}
